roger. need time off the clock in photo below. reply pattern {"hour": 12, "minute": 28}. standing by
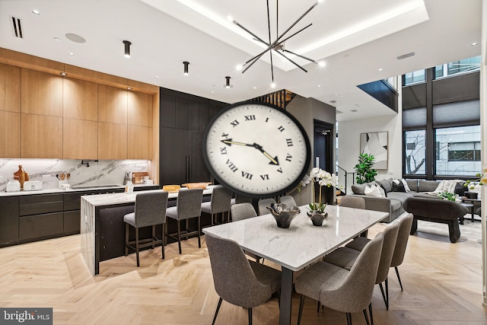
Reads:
{"hour": 4, "minute": 48}
